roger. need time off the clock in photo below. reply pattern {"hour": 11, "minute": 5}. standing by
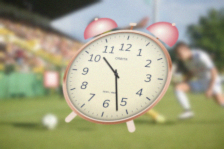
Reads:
{"hour": 10, "minute": 27}
